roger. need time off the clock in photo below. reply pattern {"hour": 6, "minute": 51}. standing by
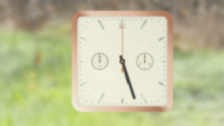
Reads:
{"hour": 5, "minute": 27}
